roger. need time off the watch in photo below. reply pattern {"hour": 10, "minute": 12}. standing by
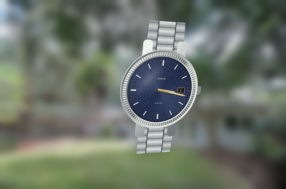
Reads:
{"hour": 3, "minute": 17}
